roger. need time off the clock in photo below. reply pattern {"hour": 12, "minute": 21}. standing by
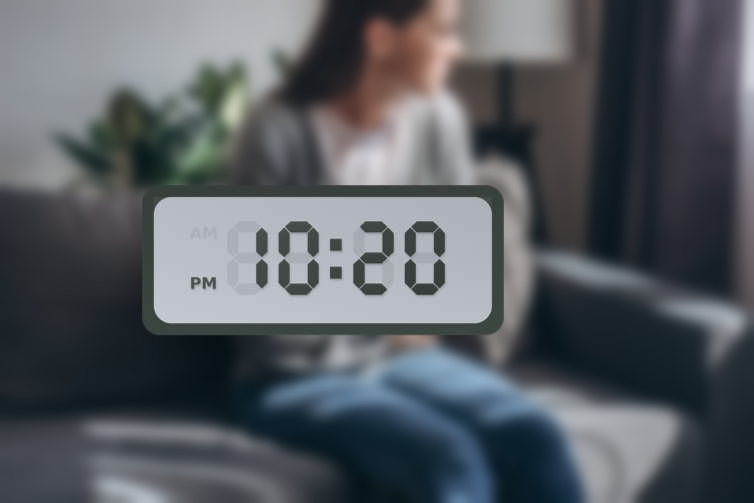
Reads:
{"hour": 10, "minute": 20}
